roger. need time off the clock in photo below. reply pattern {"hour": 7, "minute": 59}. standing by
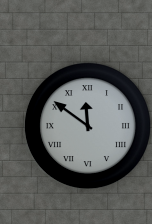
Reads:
{"hour": 11, "minute": 51}
